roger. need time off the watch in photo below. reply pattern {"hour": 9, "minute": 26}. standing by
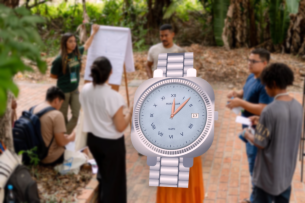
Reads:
{"hour": 12, "minute": 7}
